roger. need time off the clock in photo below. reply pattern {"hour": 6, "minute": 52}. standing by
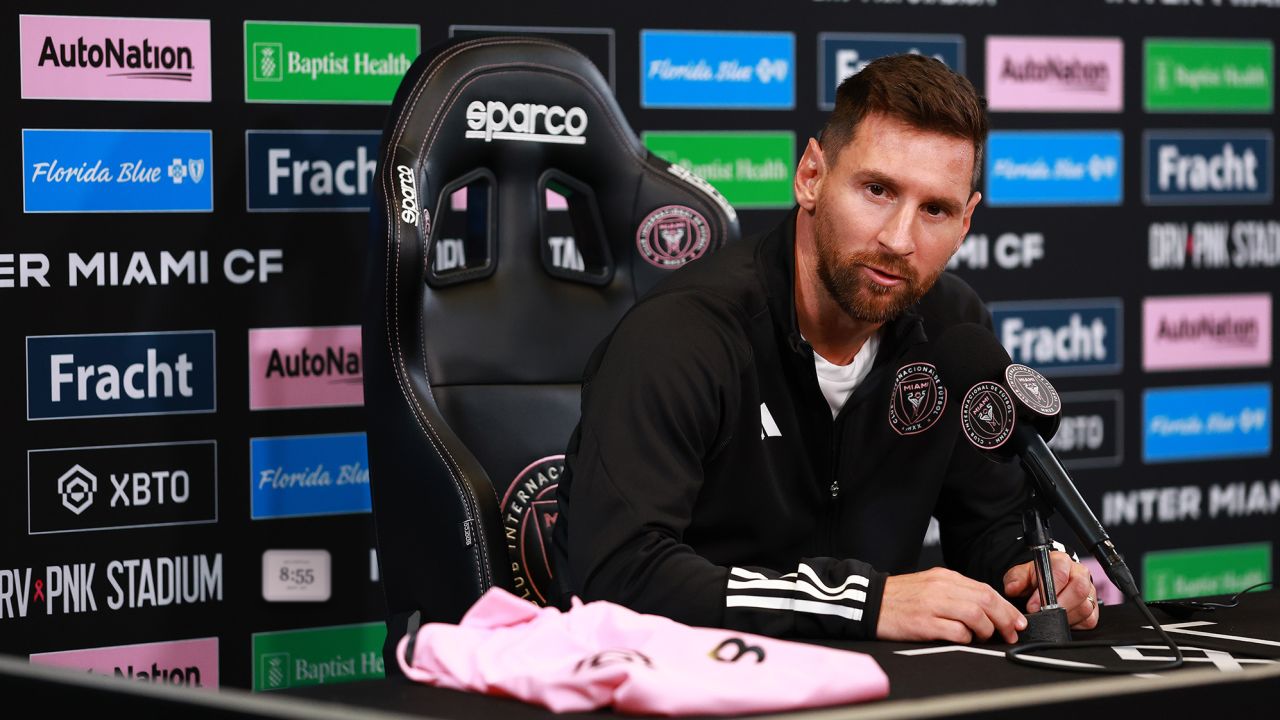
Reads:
{"hour": 8, "minute": 55}
